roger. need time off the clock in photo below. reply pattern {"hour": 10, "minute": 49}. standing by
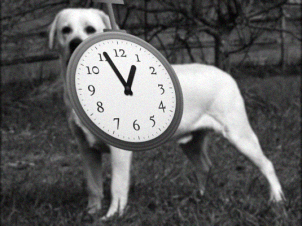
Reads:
{"hour": 12, "minute": 56}
